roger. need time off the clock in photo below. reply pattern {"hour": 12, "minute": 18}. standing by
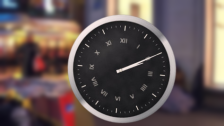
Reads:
{"hour": 2, "minute": 10}
